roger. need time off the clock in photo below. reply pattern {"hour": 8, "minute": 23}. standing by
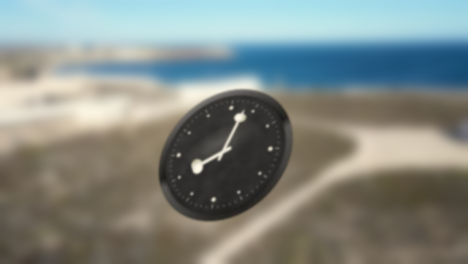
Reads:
{"hour": 8, "minute": 3}
